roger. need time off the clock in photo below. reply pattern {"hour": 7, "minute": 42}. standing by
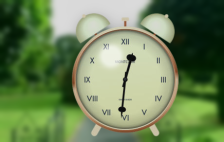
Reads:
{"hour": 12, "minute": 31}
